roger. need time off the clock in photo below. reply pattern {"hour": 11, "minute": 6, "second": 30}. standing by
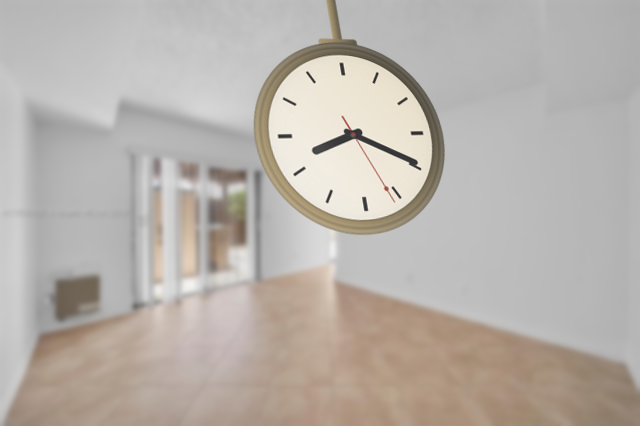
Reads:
{"hour": 8, "minute": 19, "second": 26}
